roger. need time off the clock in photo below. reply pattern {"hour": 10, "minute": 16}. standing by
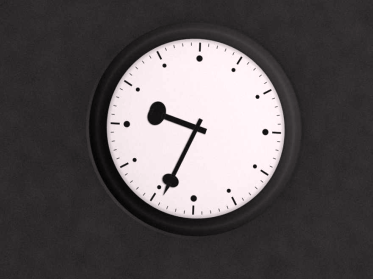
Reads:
{"hour": 9, "minute": 34}
